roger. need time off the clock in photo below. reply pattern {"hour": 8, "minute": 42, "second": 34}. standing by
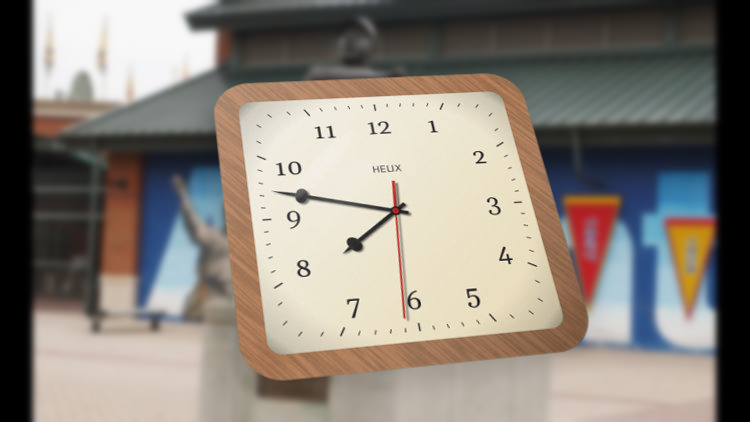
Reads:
{"hour": 7, "minute": 47, "second": 31}
